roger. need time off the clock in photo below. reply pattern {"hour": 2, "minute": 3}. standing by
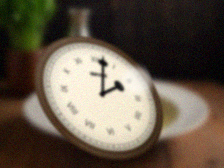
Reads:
{"hour": 2, "minute": 2}
